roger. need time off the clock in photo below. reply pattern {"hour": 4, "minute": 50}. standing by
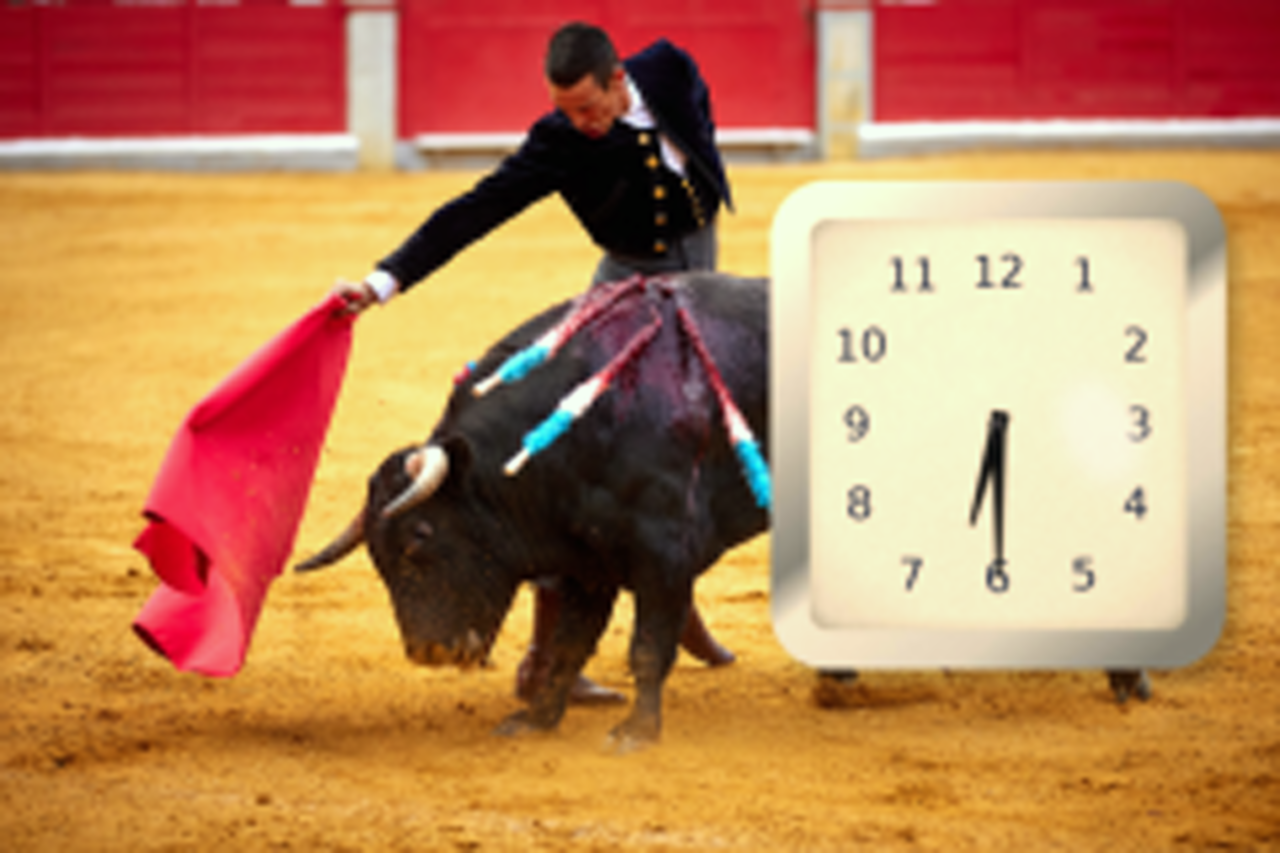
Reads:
{"hour": 6, "minute": 30}
